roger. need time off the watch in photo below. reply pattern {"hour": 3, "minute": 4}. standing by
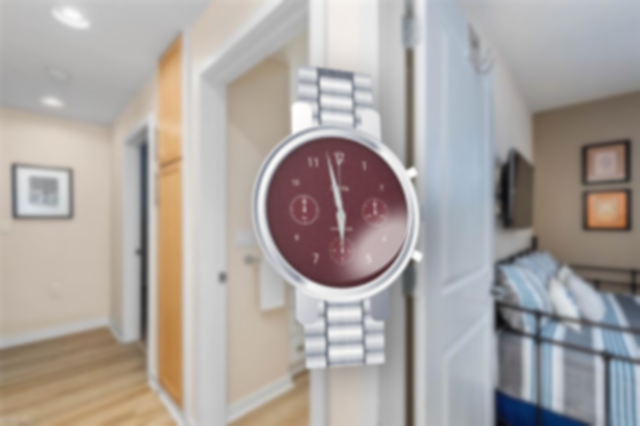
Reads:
{"hour": 5, "minute": 58}
